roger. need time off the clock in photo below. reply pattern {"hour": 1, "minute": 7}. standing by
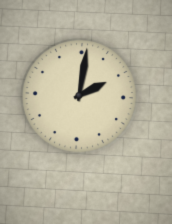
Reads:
{"hour": 2, "minute": 1}
